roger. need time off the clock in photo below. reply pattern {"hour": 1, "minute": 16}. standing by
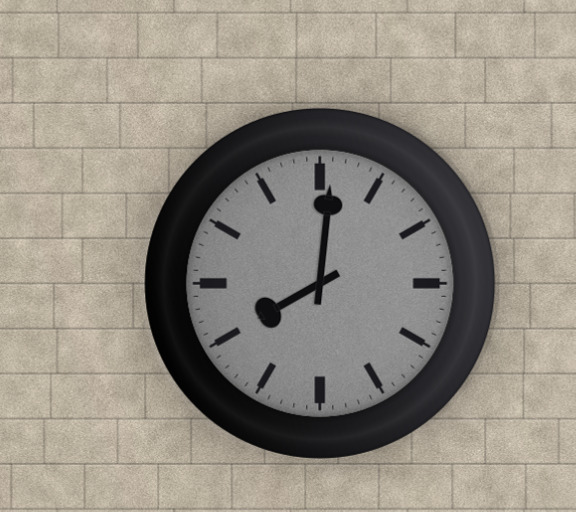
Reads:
{"hour": 8, "minute": 1}
